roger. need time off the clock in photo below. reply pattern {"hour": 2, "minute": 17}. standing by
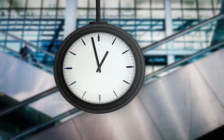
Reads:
{"hour": 12, "minute": 58}
